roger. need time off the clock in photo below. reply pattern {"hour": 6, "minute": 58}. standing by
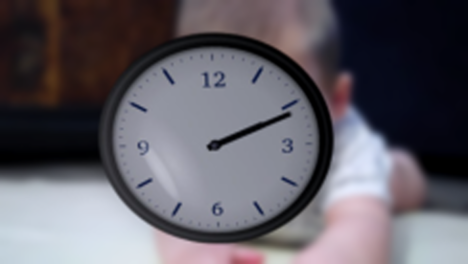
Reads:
{"hour": 2, "minute": 11}
